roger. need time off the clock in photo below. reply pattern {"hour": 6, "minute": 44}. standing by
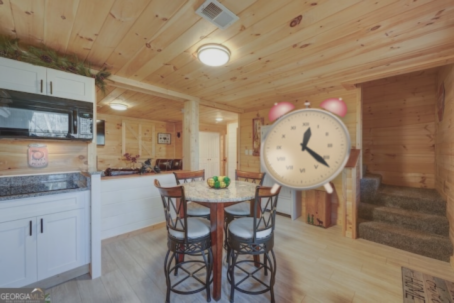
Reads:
{"hour": 12, "minute": 22}
